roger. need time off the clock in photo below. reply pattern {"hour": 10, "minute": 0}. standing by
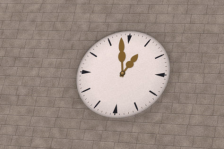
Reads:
{"hour": 12, "minute": 58}
